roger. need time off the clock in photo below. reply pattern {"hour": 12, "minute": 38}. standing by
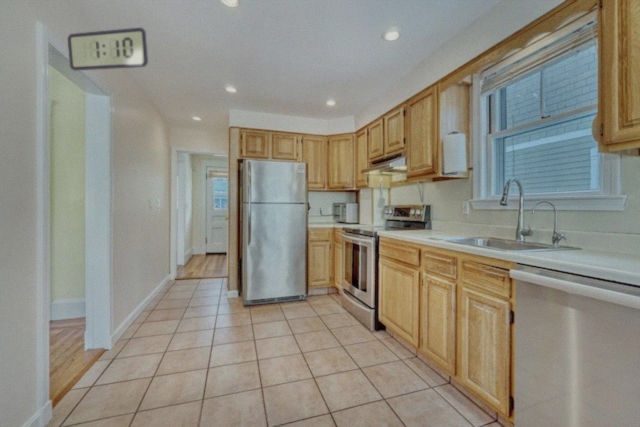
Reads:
{"hour": 1, "minute": 10}
